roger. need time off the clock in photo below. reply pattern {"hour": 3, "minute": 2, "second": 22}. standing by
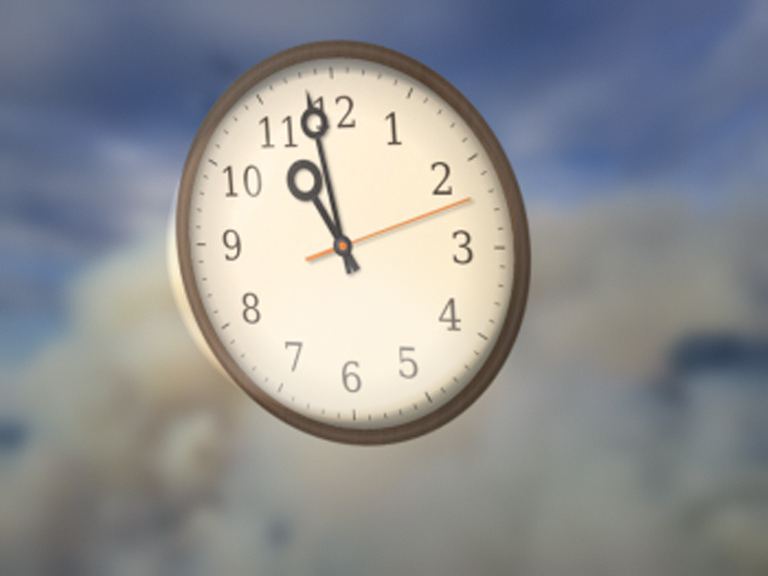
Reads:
{"hour": 10, "minute": 58, "second": 12}
